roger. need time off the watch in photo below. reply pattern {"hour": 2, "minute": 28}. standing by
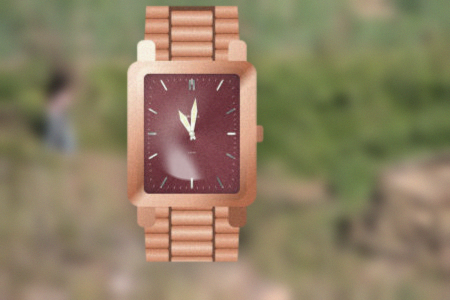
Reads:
{"hour": 11, "minute": 1}
